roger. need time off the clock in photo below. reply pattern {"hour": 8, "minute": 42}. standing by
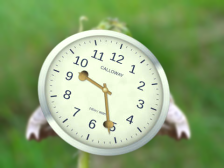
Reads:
{"hour": 9, "minute": 26}
